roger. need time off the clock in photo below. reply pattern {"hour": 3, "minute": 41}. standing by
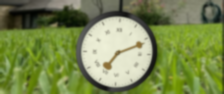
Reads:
{"hour": 7, "minute": 11}
